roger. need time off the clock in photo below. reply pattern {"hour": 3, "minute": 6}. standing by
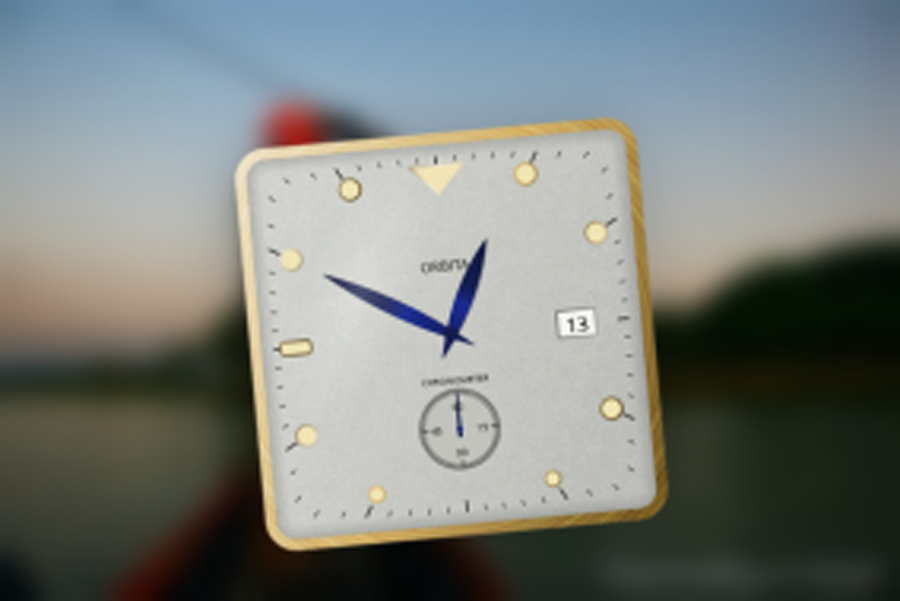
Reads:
{"hour": 12, "minute": 50}
